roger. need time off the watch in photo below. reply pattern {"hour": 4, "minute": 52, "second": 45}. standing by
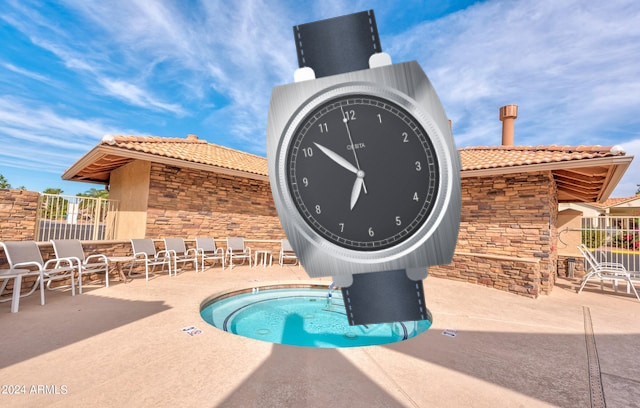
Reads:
{"hour": 6, "minute": 51, "second": 59}
